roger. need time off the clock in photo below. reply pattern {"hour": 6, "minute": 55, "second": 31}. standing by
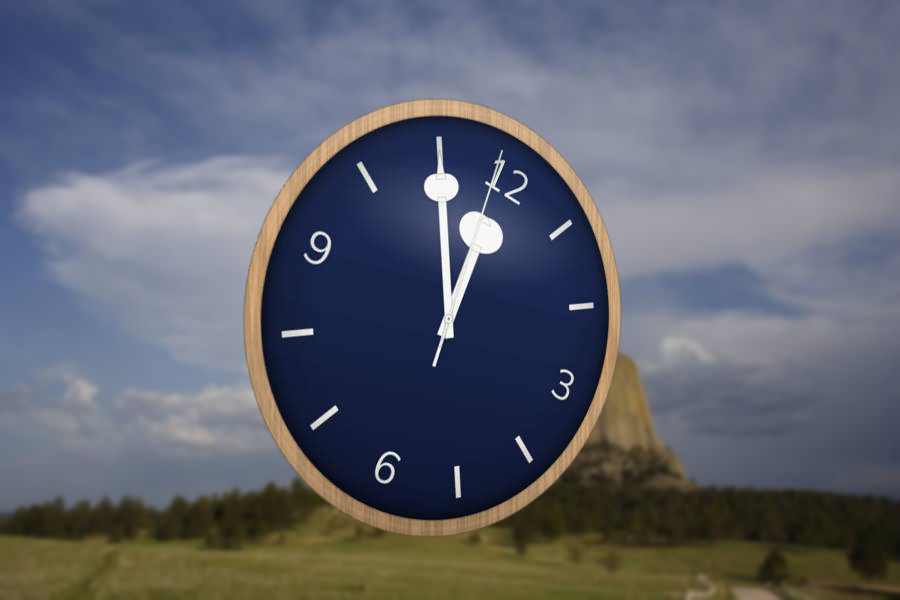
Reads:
{"hour": 11, "minute": 54, "second": 59}
